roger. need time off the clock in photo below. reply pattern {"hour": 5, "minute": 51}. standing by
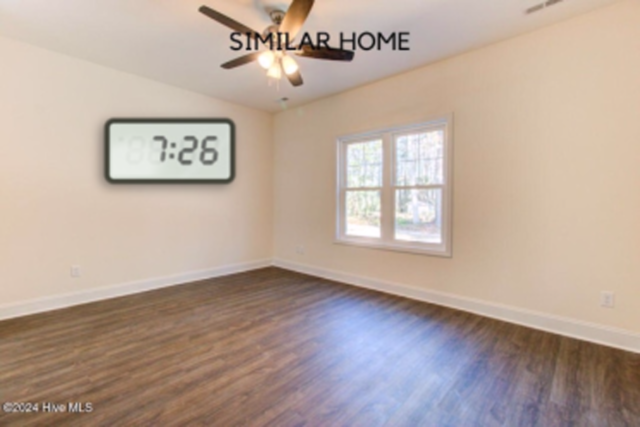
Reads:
{"hour": 7, "minute": 26}
